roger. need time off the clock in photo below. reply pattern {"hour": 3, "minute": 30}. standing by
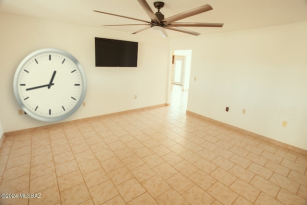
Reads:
{"hour": 12, "minute": 43}
